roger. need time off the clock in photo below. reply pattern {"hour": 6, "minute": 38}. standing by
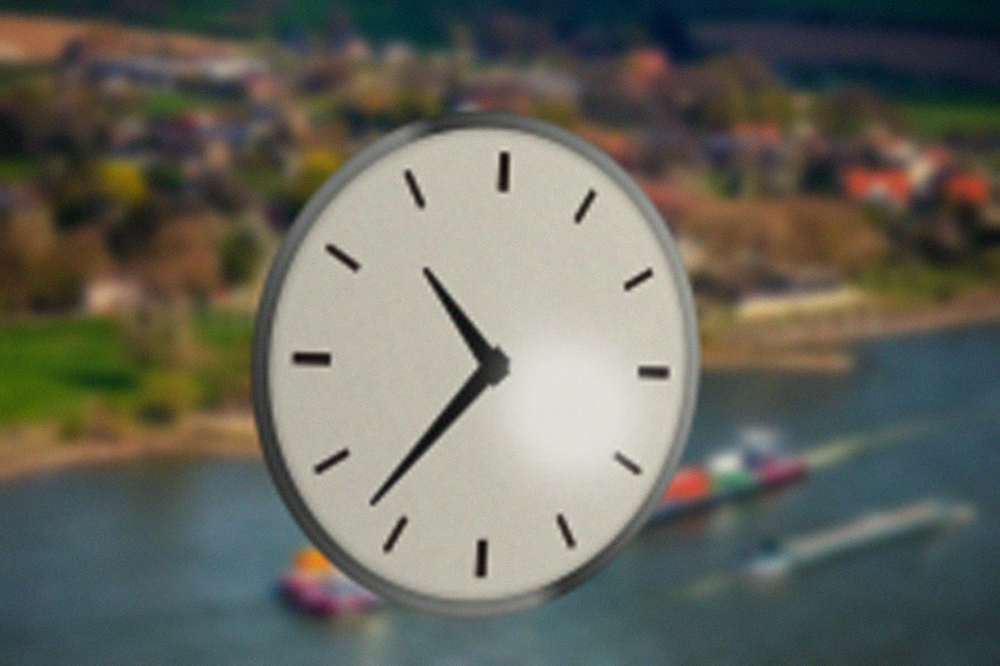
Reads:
{"hour": 10, "minute": 37}
